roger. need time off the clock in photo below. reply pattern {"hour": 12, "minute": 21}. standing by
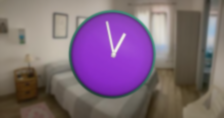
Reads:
{"hour": 12, "minute": 58}
